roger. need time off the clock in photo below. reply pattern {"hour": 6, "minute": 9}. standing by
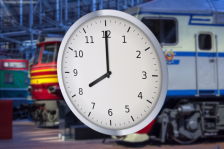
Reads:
{"hour": 8, "minute": 0}
